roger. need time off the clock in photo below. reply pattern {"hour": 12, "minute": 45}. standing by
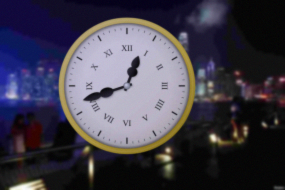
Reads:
{"hour": 12, "minute": 42}
